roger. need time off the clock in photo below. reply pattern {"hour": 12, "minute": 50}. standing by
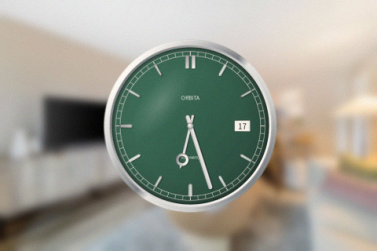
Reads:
{"hour": 6, "minute": 27}
